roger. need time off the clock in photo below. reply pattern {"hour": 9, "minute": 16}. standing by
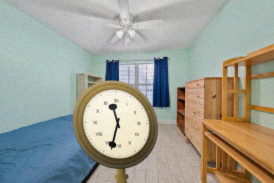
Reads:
{"hour": 11, "minute": 33}
